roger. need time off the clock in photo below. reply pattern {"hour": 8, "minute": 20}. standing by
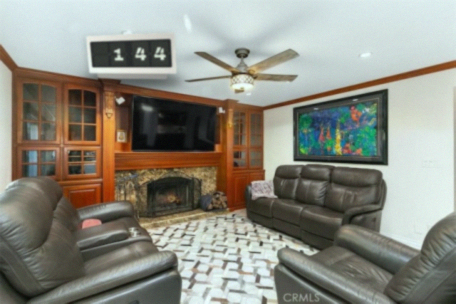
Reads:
{"hour": 1, "minute": 44}
